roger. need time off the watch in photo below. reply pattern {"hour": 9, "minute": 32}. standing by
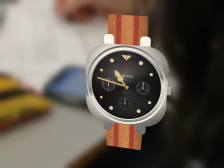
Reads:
{"hour": 10, "minute": 47}
